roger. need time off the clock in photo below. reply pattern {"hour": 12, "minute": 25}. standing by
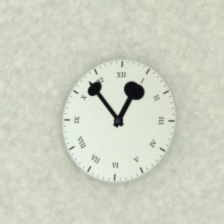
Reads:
{"hour": 12, "minute": 53}
